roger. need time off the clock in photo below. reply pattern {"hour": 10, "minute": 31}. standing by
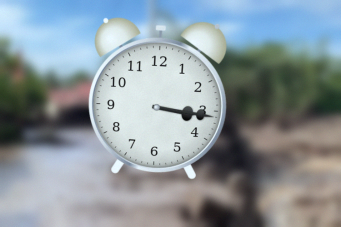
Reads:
{"hour": 3, "minute": 16}
